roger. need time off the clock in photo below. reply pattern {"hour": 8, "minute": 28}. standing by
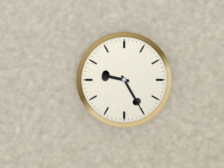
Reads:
{"hour": 9, "minute": 25}
